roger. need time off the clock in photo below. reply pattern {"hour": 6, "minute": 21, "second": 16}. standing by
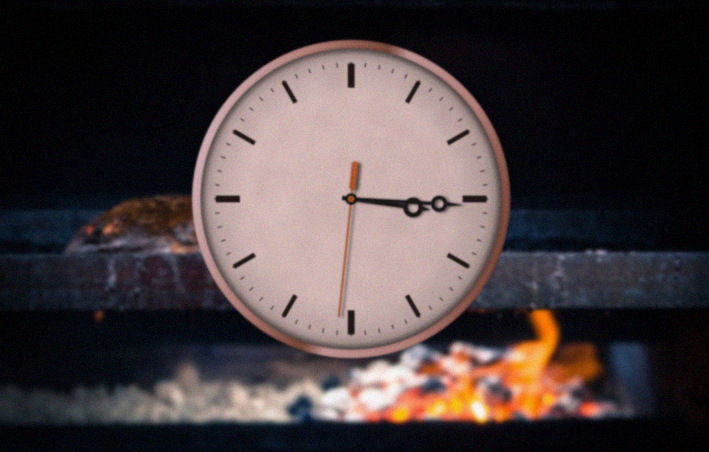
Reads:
{"hour": 3, "minute": 15, "second": 31}
